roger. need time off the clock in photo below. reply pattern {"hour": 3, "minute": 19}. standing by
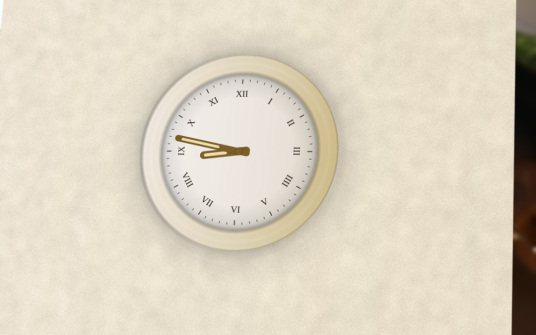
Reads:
{"hour": 8, "minute": 47}
